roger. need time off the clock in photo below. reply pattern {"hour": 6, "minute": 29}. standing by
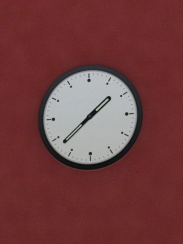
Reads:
{"hour": 1, "minute": 38}
